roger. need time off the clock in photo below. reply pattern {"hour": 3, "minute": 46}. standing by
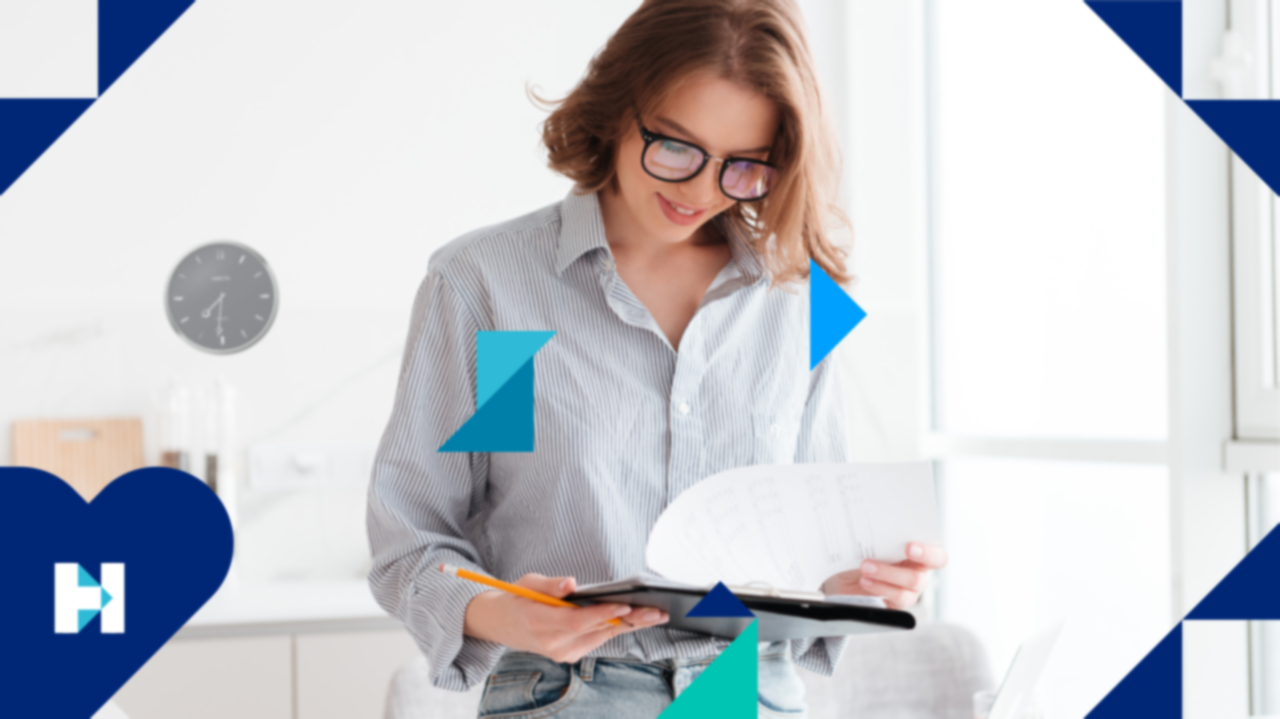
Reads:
{"hour": 7, "minute": 31}
